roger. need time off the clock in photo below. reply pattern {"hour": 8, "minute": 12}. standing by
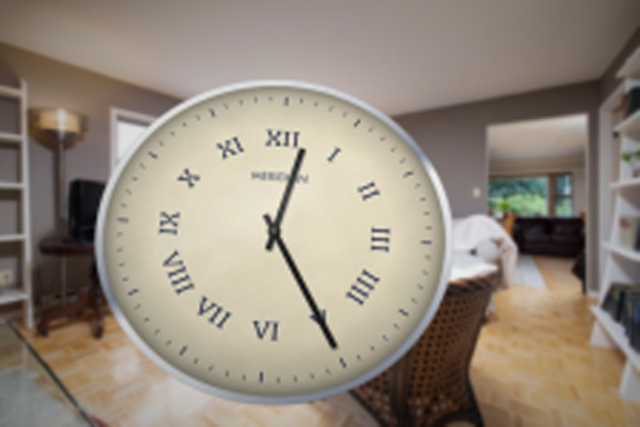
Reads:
{"hour": 12, "minute": 25}
